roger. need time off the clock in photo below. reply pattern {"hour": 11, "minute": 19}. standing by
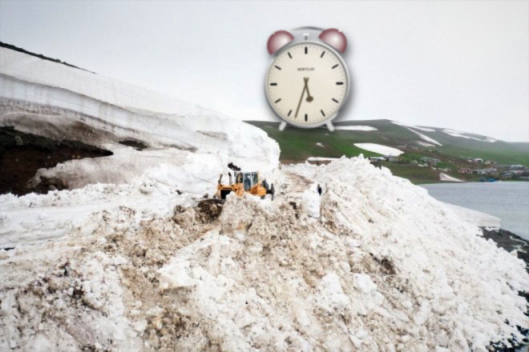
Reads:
{"hour": 5, "minute": 33}
